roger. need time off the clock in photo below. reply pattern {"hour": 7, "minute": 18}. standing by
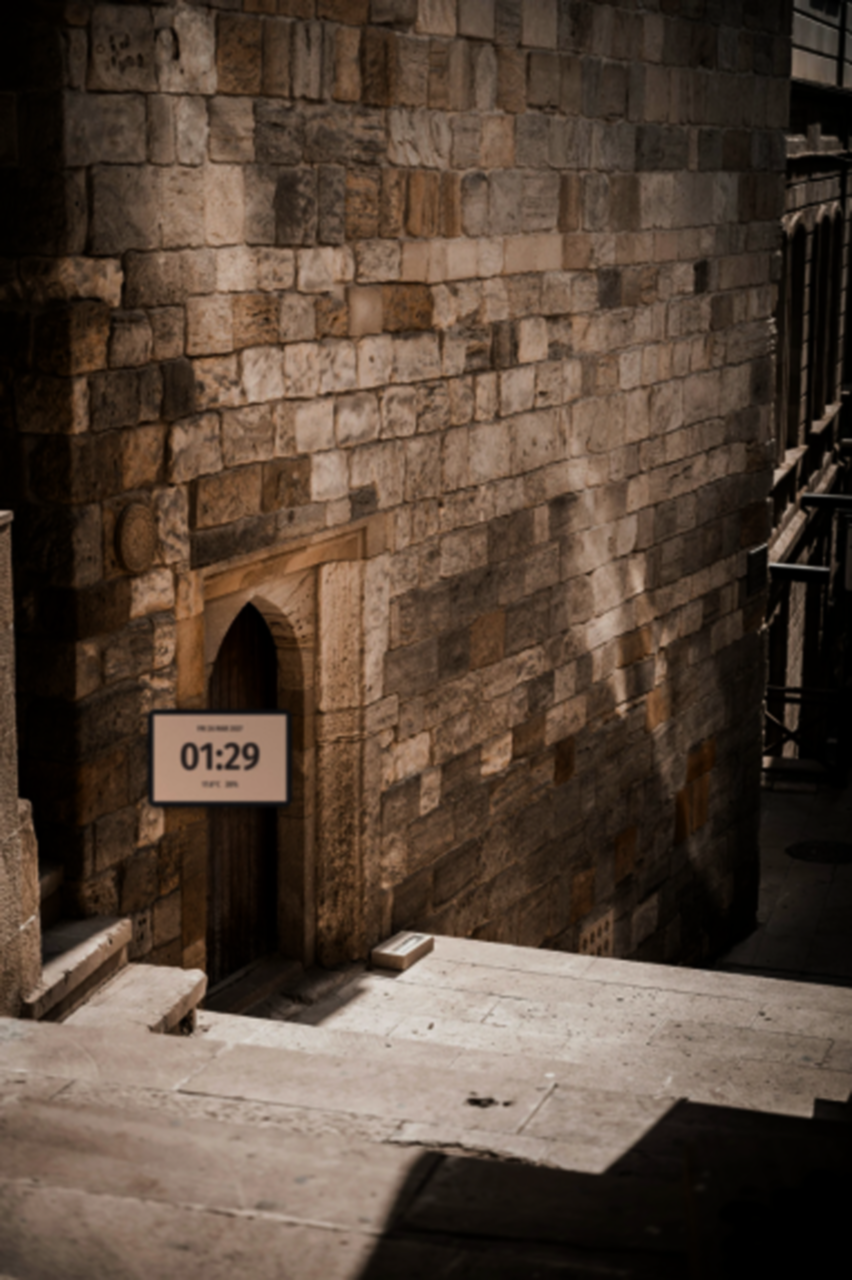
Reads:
{"hour": 1, "minute": 29}
